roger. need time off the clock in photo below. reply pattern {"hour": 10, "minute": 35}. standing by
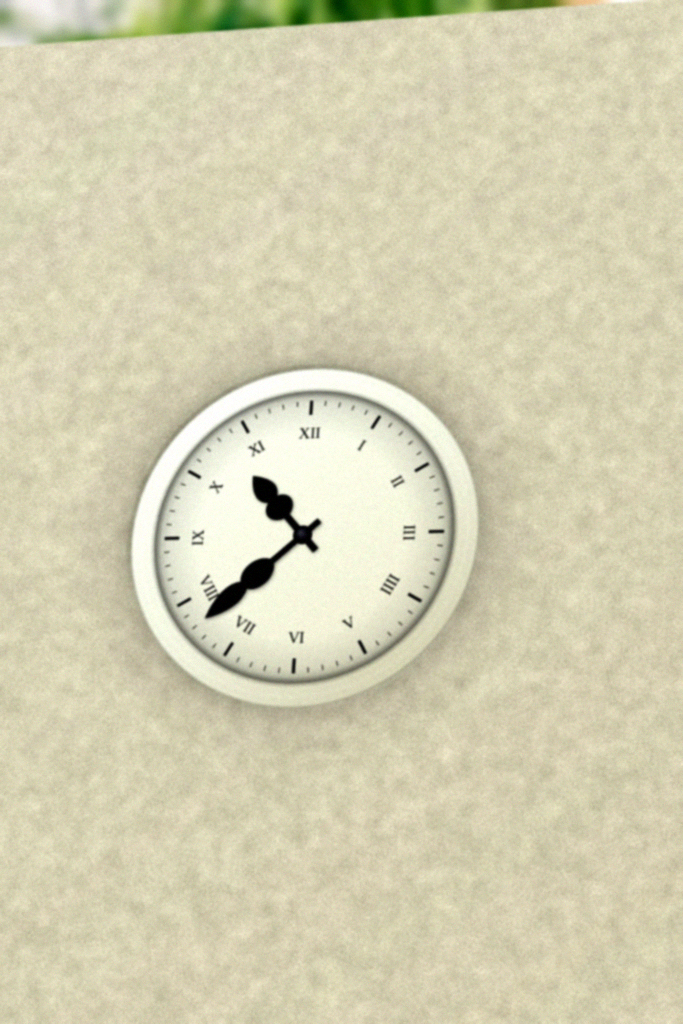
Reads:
{"hour": 10, "minute": 38}
